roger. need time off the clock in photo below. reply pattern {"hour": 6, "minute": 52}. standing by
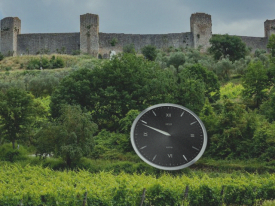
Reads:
{"hour": 9, "minute": 49}
